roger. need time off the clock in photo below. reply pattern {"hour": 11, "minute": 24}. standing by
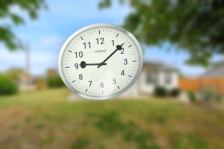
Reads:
{"hour": 9, "minute": 8}
